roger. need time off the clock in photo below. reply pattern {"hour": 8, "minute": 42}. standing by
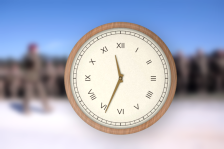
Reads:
{"hour": 11, "minute": 34}
